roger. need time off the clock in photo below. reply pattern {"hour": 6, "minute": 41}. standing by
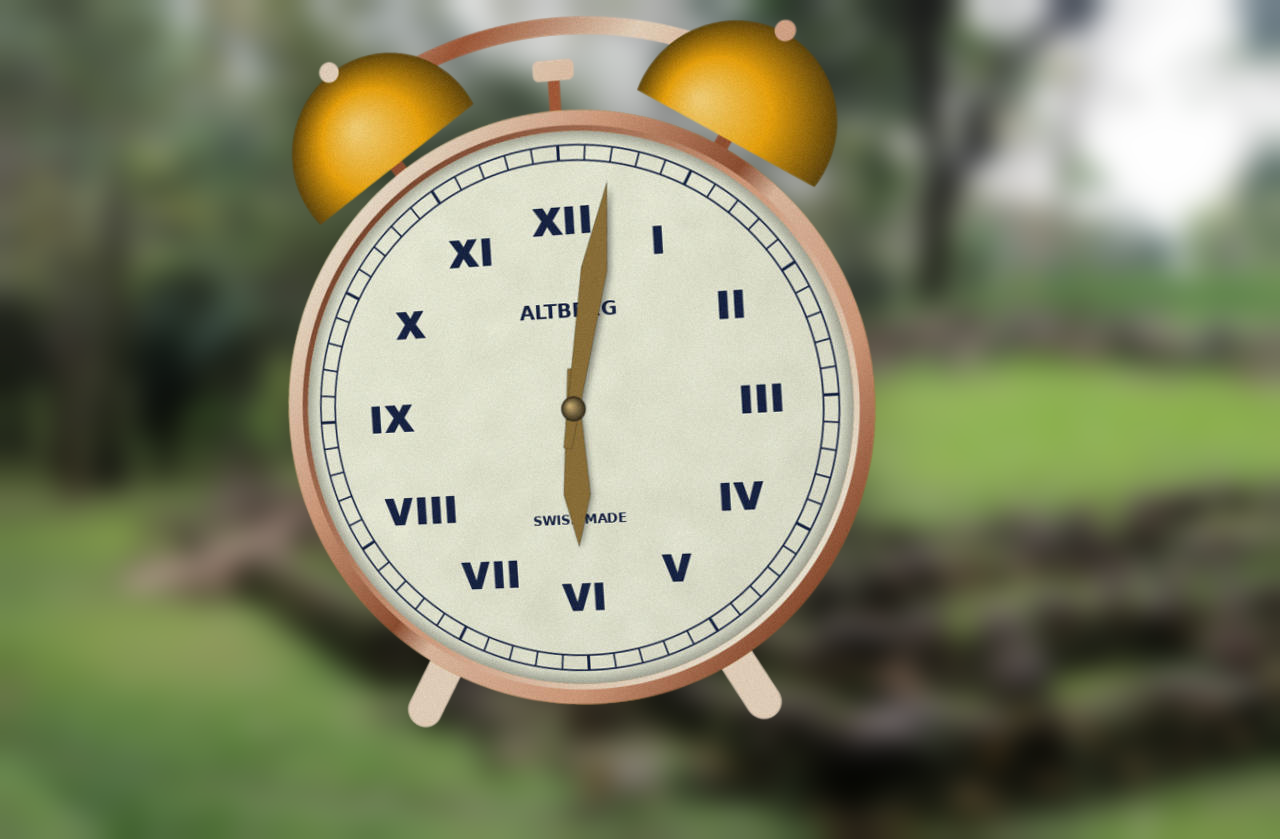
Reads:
{"hour": 6, "minute": 2}
